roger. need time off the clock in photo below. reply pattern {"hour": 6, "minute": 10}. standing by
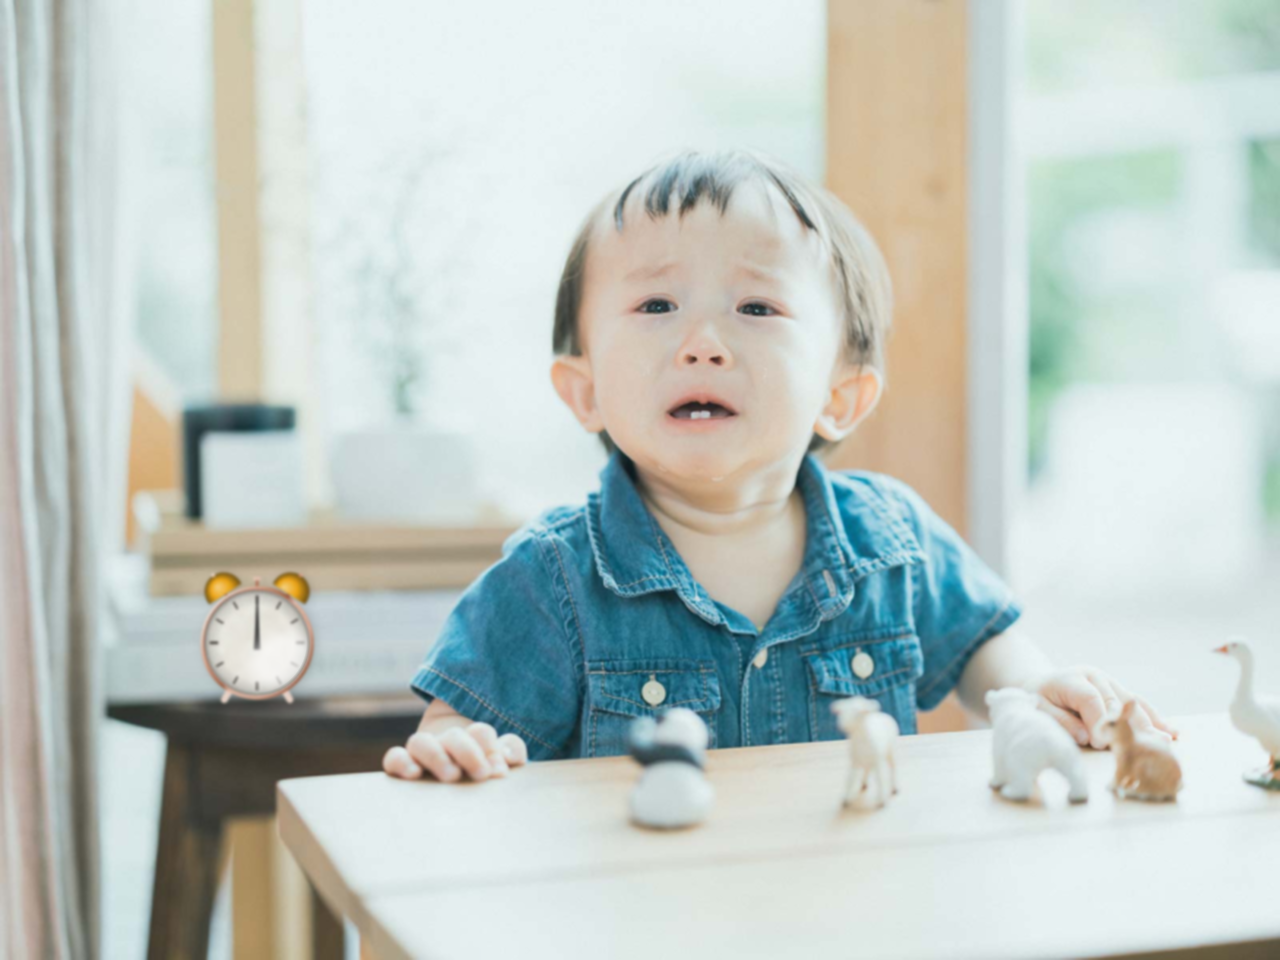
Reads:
{"hour": 12, "minute": 0}
